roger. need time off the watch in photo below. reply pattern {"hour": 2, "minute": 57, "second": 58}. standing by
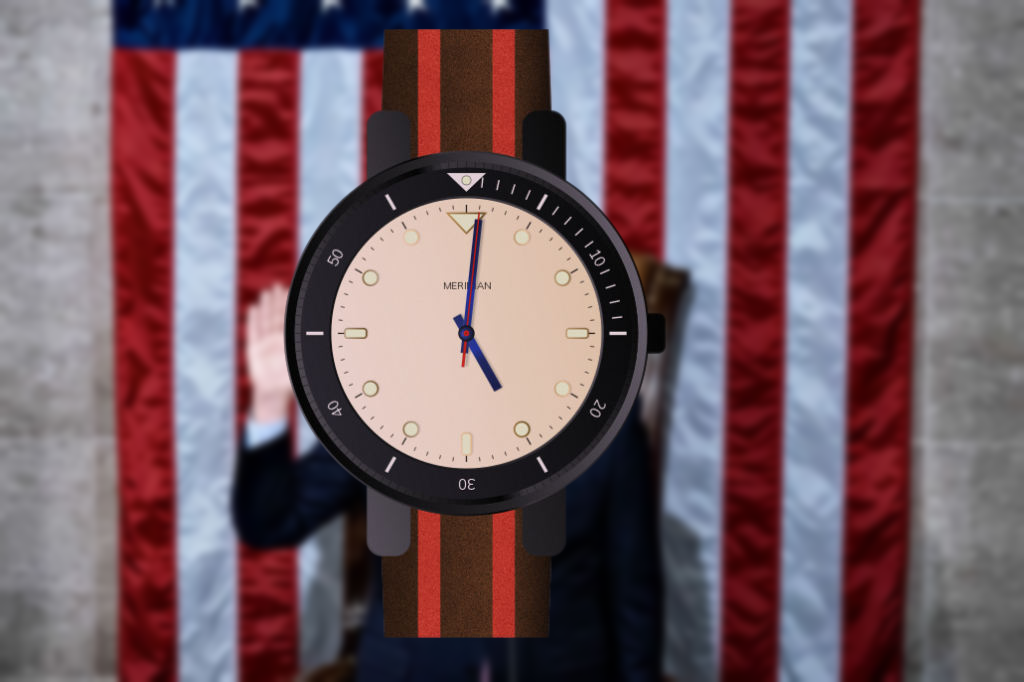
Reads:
{"hour": 5, "minute": 1, "second": 1}
